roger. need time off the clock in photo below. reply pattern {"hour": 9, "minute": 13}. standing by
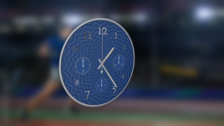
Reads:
{"hour": 1, "minute": 24}
